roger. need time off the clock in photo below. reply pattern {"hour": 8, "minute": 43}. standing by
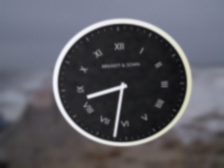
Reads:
{"hour": 8, "minute": 32}
